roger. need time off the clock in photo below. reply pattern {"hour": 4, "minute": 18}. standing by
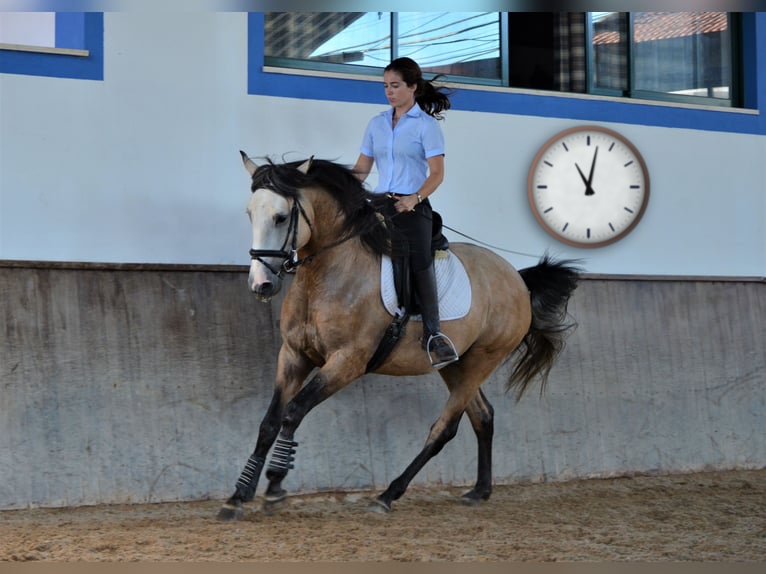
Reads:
{"hour": 11, "minute": 2}
